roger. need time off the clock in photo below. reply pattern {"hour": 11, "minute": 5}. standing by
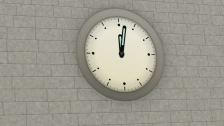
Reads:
{"hour": 12, "minute": 2}
